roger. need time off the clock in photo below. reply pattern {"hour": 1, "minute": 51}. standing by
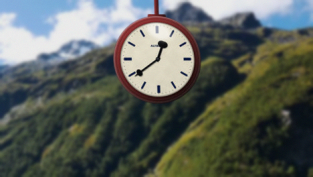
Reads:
{"hour": 12, "minute": 39}
